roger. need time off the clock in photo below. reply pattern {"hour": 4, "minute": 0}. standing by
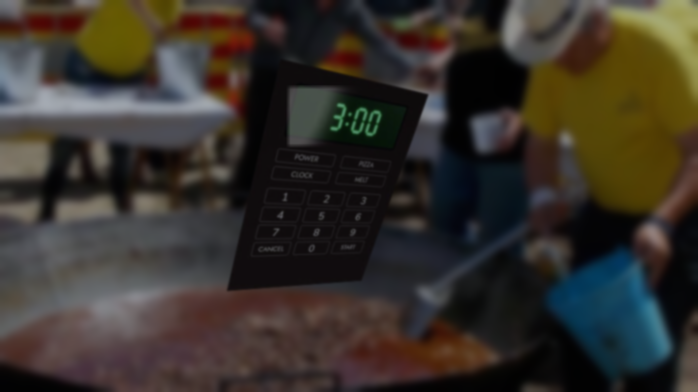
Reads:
{"hour": 3, "minute": 0}
